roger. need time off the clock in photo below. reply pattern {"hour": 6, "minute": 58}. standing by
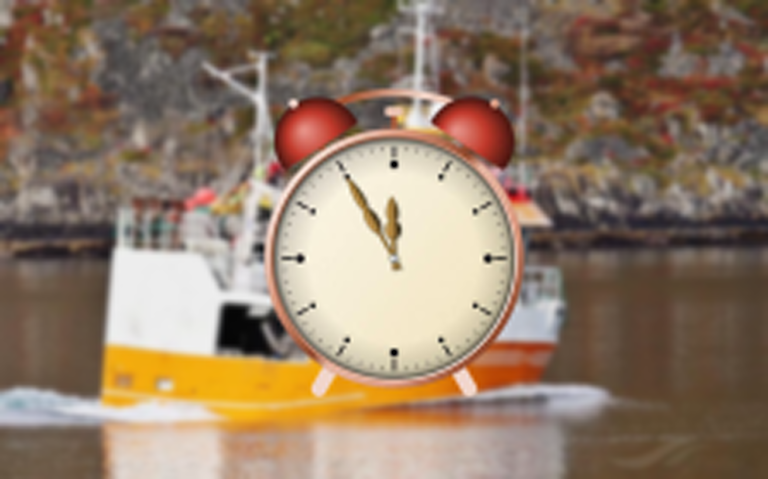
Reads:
{"hour": 11, "minute": 55}
